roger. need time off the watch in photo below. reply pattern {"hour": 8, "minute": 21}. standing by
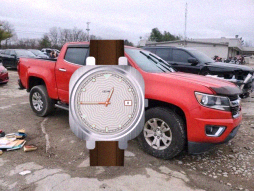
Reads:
{"hour": 12, "minute": 45}
